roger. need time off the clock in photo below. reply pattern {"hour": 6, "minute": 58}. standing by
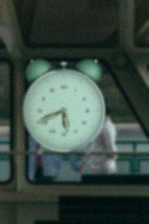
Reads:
{"hour": 5, "minute": 41}
